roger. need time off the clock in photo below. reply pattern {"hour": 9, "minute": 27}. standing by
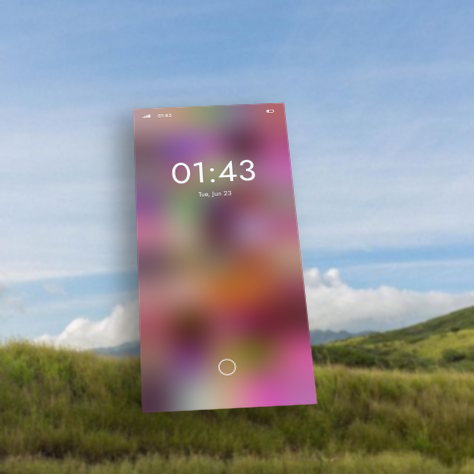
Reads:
{"hour": 1, "minute": 43}
